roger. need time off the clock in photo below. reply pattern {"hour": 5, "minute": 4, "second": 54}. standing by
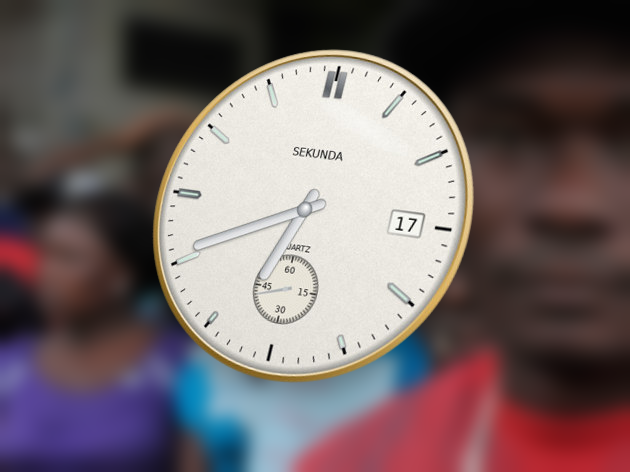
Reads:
{"hour": 6, "minute": 40, "second": 42}
